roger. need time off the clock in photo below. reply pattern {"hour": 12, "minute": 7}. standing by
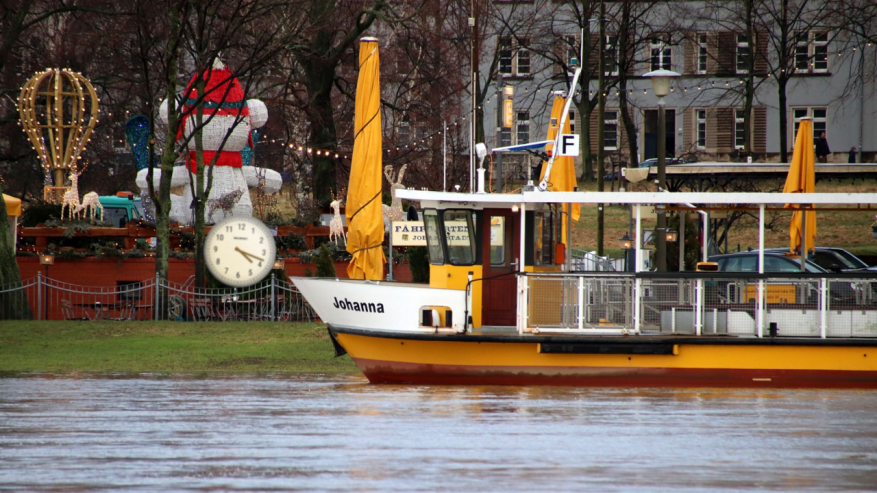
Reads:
{"hour": 4, "minute": 18}
